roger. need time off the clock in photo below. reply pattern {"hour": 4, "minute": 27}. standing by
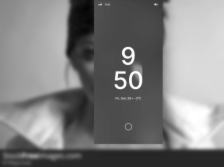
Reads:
{"hour": 9, "minute": 50}
